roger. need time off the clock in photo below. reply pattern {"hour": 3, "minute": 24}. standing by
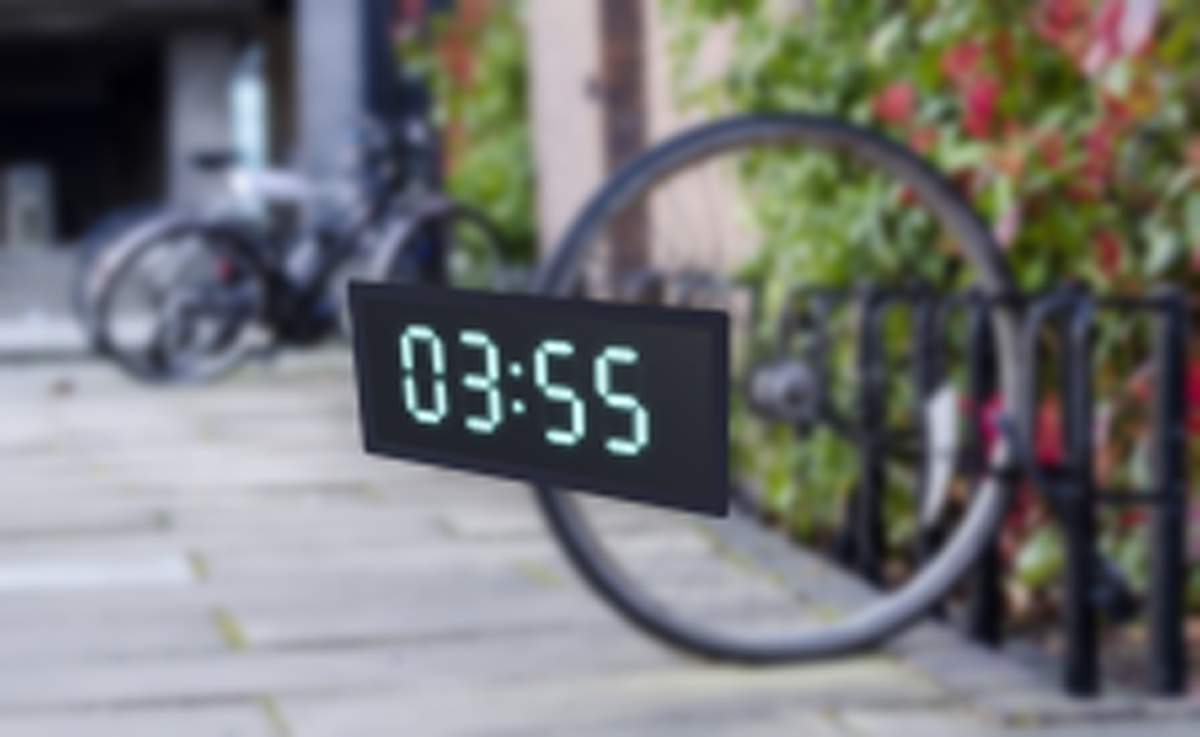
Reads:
{"hour": 3, "minute": 55}
